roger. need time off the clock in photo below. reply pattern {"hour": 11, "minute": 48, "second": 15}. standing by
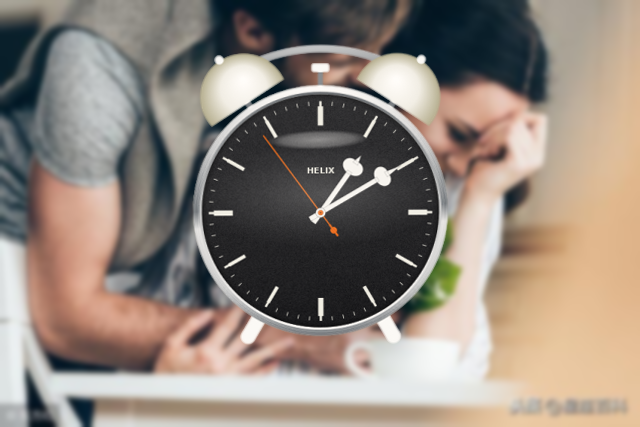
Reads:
{"hour": 1, "minute": 9, "second": 54}
